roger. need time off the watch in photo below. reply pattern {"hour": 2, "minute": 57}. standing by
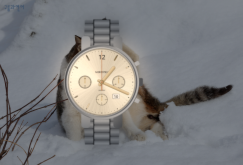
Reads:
{"hour": 1, "minute": 19}
